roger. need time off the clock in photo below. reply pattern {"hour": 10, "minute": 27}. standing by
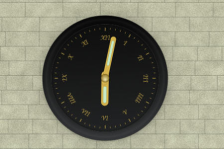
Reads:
{"hour": 6, "minute": 2}
